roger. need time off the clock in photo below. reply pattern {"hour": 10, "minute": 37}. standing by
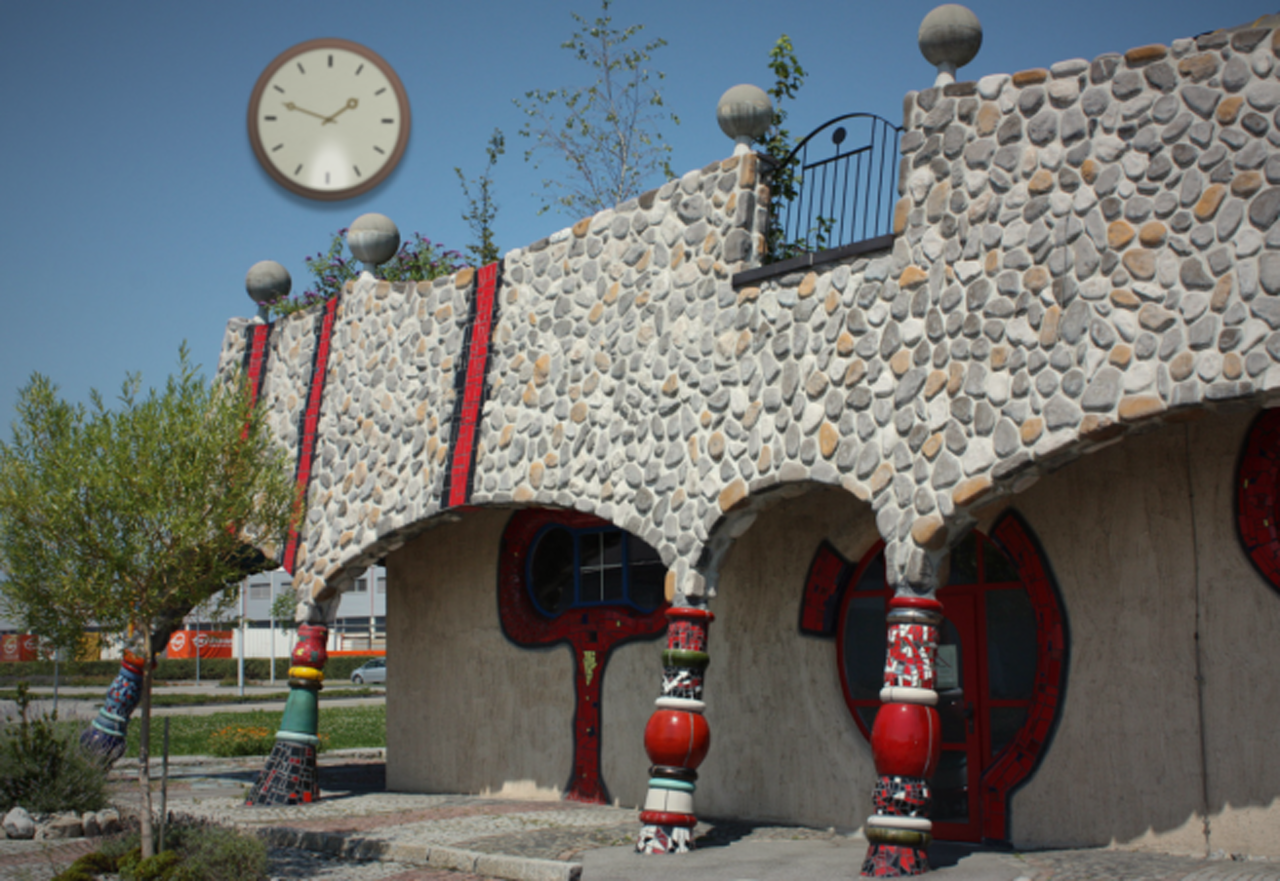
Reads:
{"hour": 1, "minute": 48}
